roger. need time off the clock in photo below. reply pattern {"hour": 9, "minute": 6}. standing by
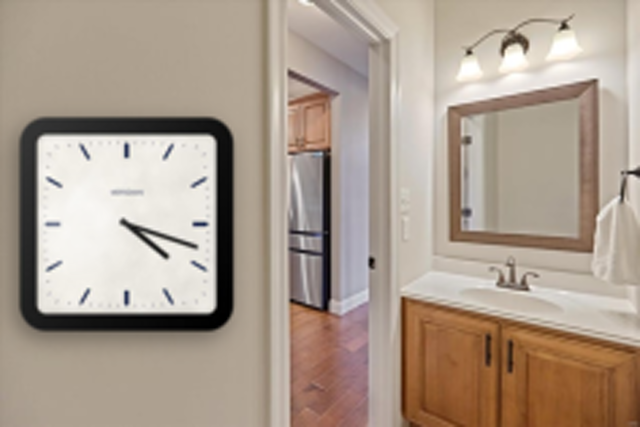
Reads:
{"hour": 4, "minute": 18}
